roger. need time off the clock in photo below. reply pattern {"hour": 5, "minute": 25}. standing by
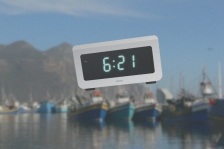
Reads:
{"hour": 6, "minute": 21}
